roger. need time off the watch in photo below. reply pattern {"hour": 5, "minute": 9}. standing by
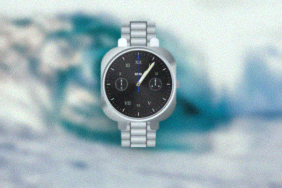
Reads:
{"hour": 1, "minute": 6}
